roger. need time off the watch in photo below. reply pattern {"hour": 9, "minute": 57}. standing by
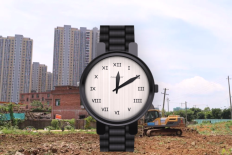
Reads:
{"hour": 12, "minute": 10}
